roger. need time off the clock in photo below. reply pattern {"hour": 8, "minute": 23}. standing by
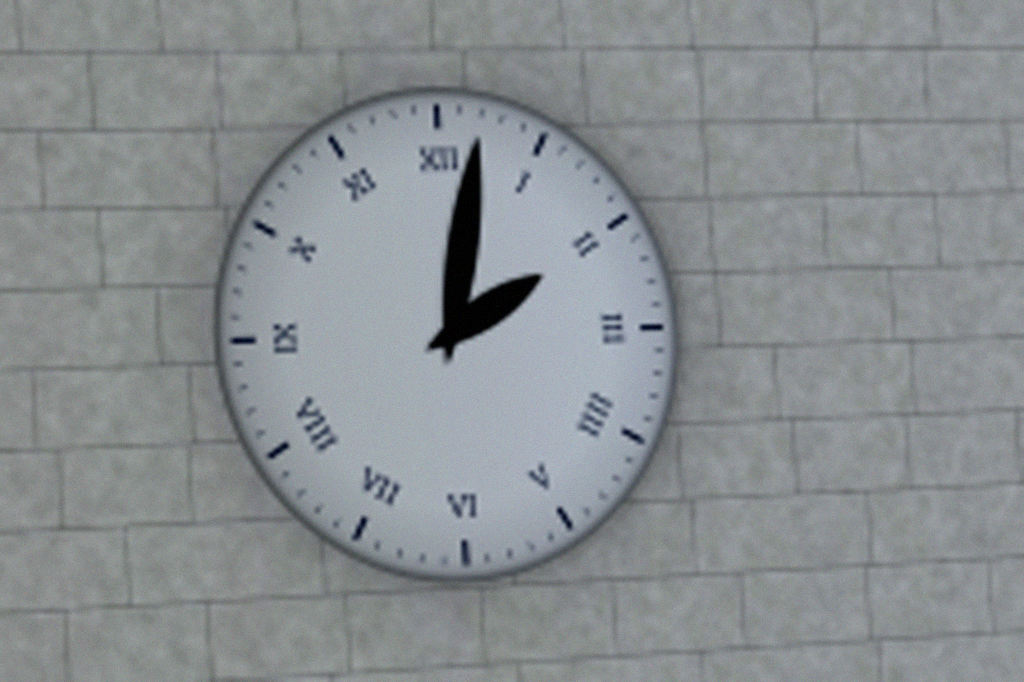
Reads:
{"hour": 2, "minute": 2}
